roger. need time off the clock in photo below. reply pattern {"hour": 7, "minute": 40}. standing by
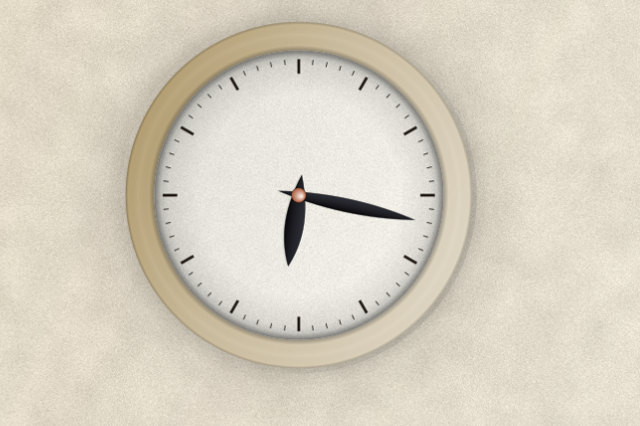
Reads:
{"hour": 6, "minute": 17}
